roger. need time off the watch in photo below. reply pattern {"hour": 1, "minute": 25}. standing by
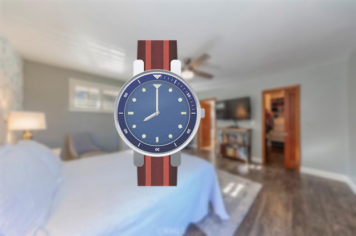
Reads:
{"hour": 8, "minute": 0}
